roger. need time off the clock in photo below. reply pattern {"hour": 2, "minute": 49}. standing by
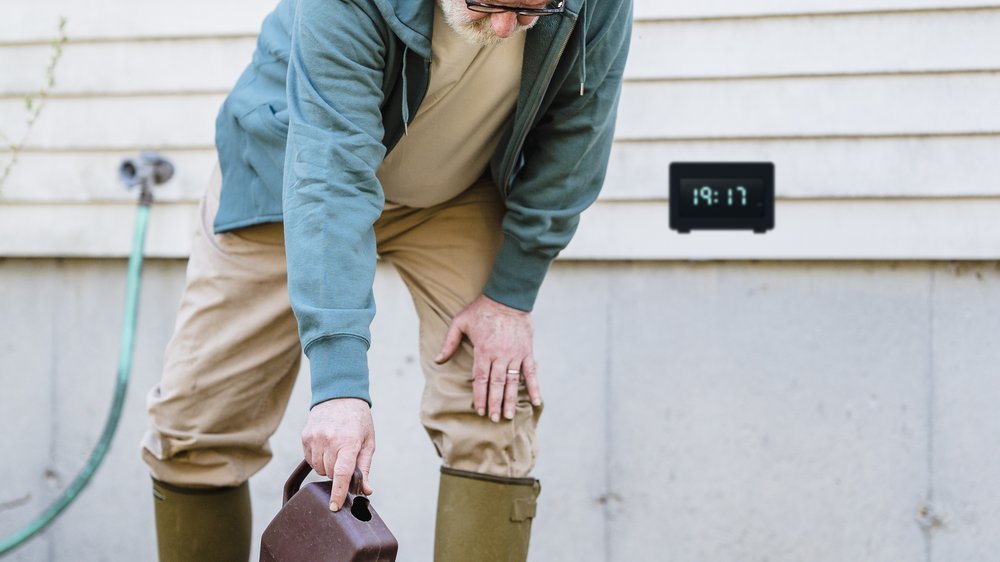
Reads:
{"hour": 19, "minute": 17}
